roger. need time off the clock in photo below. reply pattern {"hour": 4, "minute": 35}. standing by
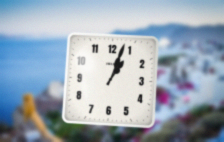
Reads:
{"hour": 1, "minute": 3}
